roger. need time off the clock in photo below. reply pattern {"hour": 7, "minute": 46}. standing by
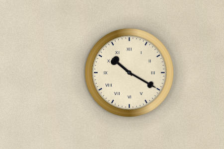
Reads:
{"hour": 10, "minute": 20}
